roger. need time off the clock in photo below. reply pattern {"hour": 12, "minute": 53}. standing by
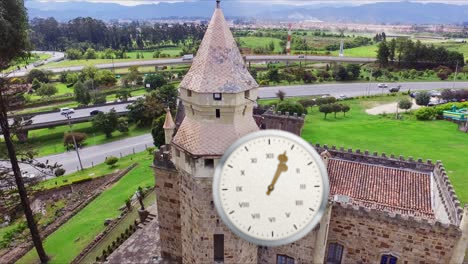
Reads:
{"hour": 1, "minute": 4}
